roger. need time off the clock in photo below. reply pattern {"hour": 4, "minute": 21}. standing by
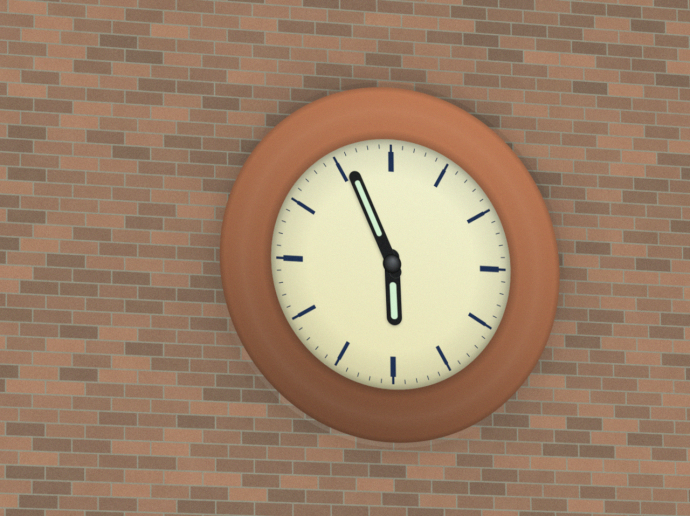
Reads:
{"hour": 5, "minute": 56}
